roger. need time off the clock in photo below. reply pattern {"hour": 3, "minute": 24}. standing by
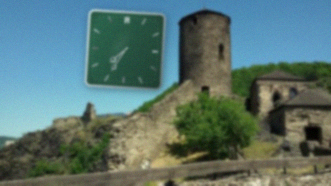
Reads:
{"hour": 7, "minute": 35}
